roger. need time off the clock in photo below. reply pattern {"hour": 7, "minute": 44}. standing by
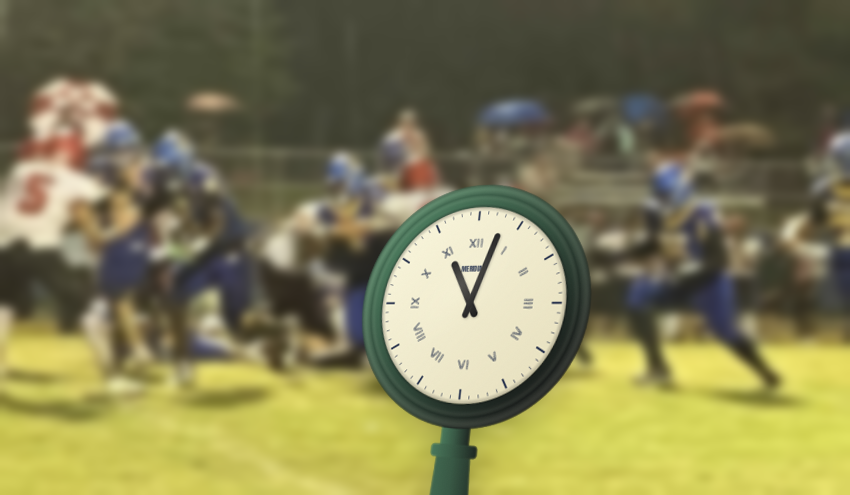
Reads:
{"hour": 11, "minute": 3}
